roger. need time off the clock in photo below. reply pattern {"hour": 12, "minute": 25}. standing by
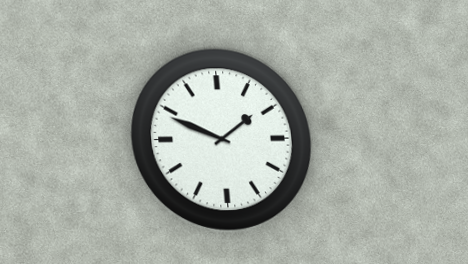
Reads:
{"hour": 1, "minute": 49}
